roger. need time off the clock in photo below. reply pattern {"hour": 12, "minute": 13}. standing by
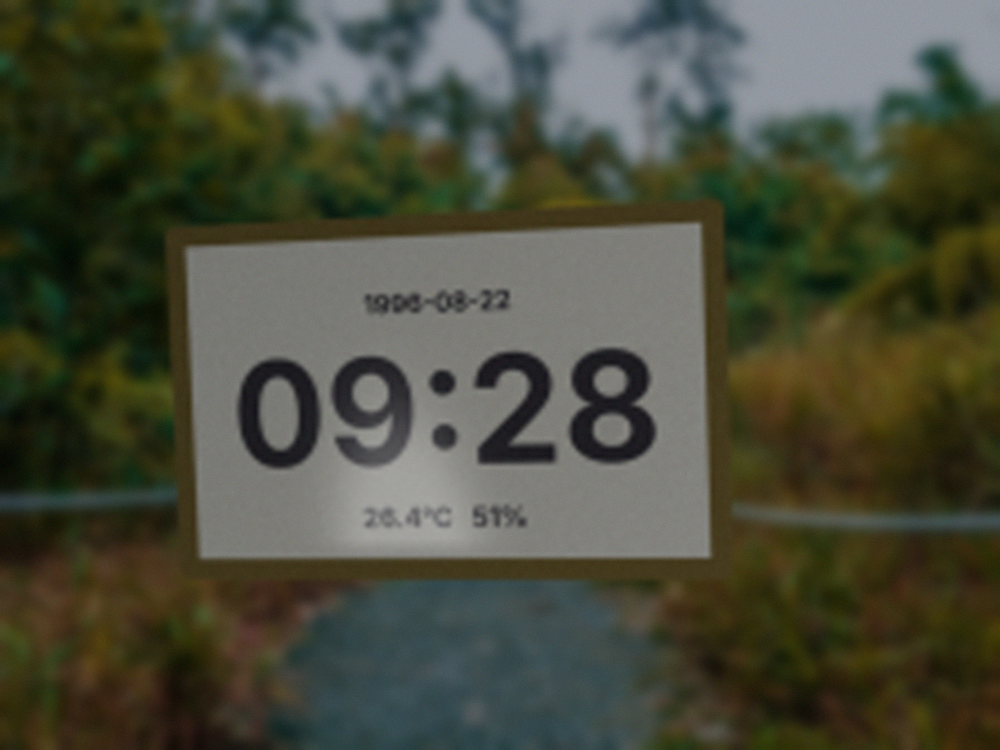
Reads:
{"hour": 9, "minute": 28}
